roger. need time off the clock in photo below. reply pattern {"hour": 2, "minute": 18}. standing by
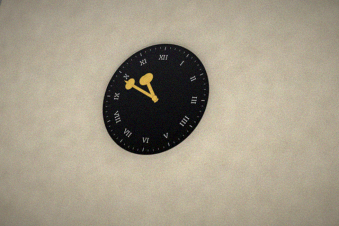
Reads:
{"hour": 10, "minute": 49}
